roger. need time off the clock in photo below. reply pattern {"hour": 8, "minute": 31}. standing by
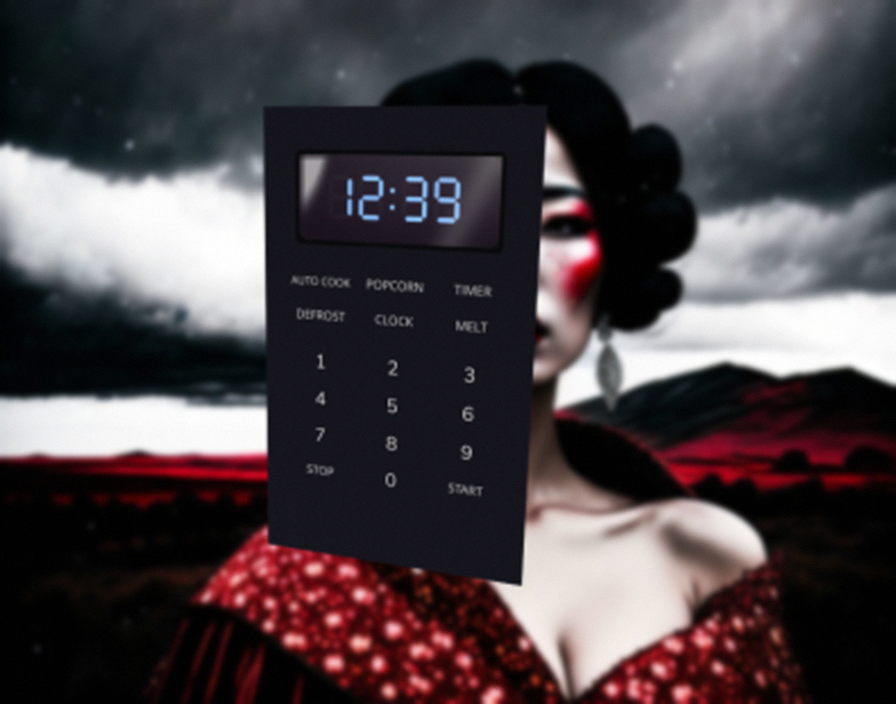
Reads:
{"hour": 12, "minute": 39}
